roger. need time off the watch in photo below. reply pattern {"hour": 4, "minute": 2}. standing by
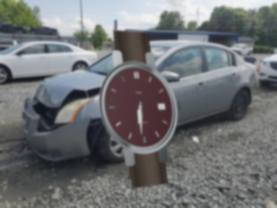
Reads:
{"hour": 6, "minute": 31}
